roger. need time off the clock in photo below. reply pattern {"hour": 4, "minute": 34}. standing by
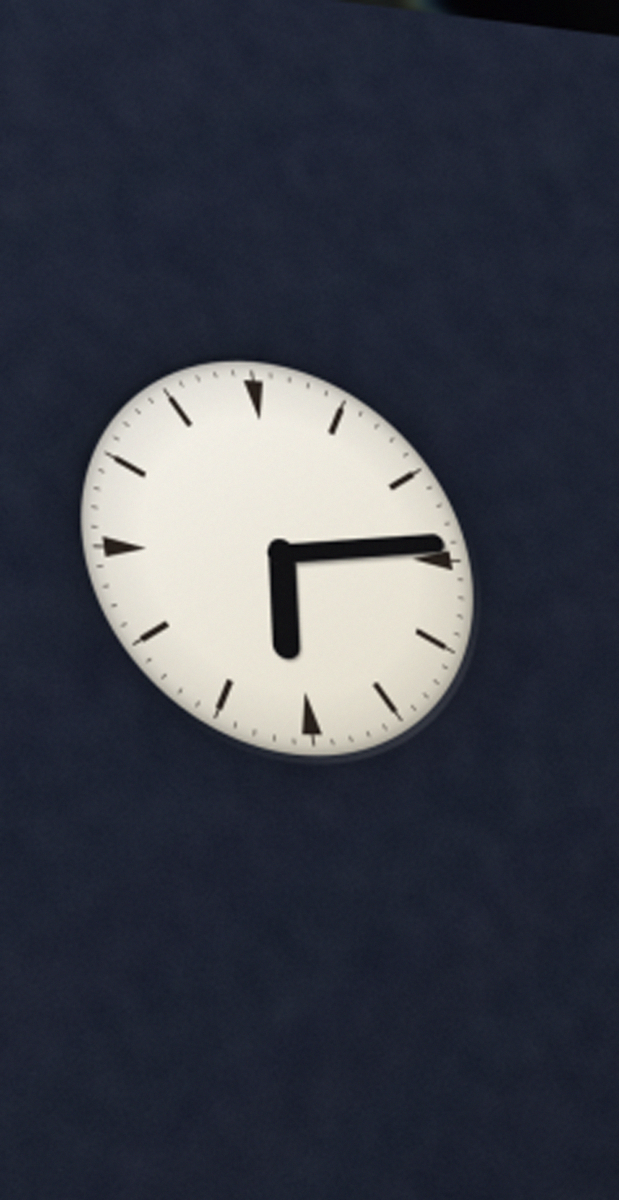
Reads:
{"hour": 6, "minute": 14}
